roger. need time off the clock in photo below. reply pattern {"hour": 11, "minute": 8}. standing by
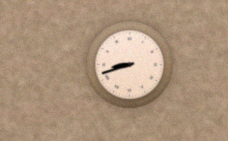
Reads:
{"hour": 8, "minute": 42}
